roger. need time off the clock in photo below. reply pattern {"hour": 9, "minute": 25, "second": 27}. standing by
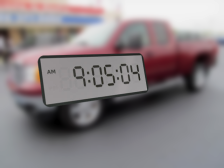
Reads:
{"hour": 9, "minute": 5, "second": 4}
